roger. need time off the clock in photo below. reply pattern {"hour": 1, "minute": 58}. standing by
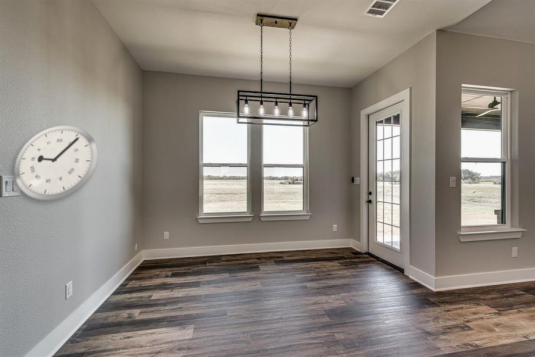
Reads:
{"hour": 9, "minute": 6}
